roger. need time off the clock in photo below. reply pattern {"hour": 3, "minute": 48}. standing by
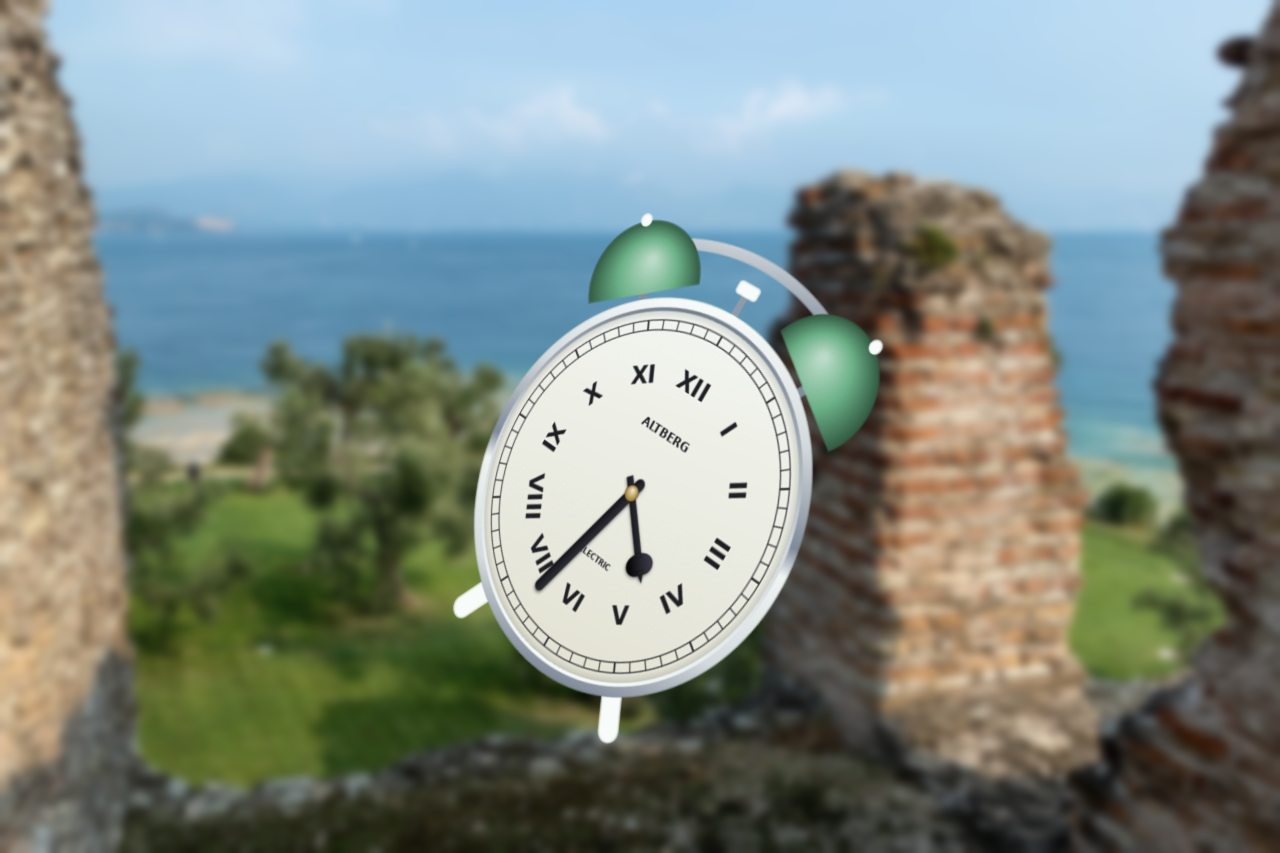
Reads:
{"hour": 4, "minute": 33}
